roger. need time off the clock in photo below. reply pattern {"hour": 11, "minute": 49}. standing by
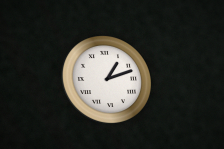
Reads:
{"hour": 1, "minute": 12}
